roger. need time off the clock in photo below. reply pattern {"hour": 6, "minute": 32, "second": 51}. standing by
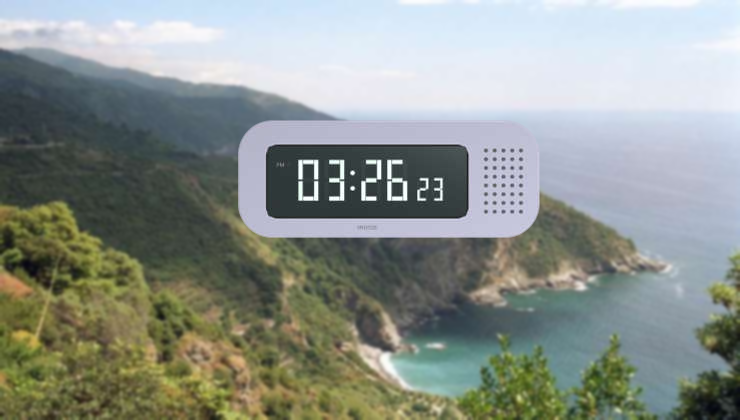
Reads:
{"hour": 3, "minute": 26, "second": 23}
